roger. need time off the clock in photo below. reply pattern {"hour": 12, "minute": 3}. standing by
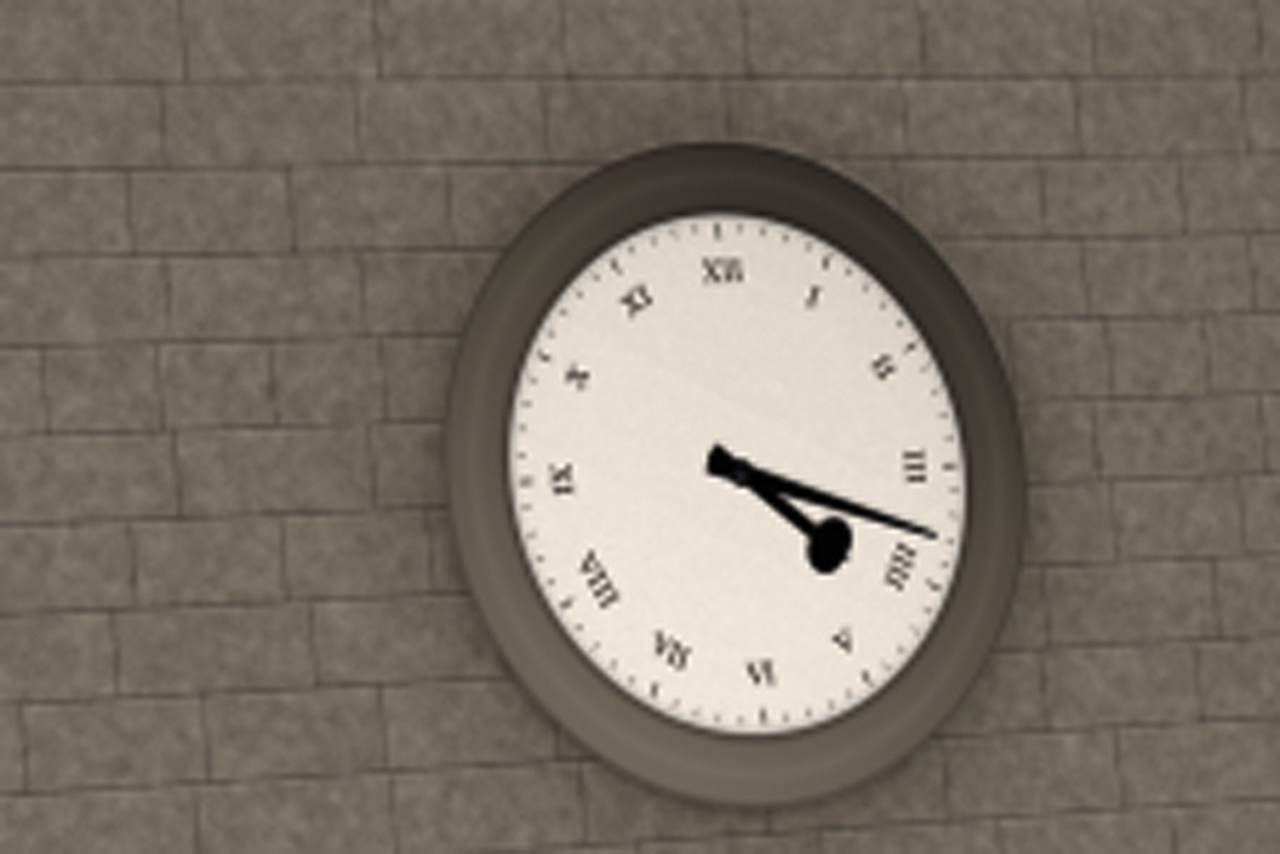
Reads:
{"hour": 4, "minute": 18}
